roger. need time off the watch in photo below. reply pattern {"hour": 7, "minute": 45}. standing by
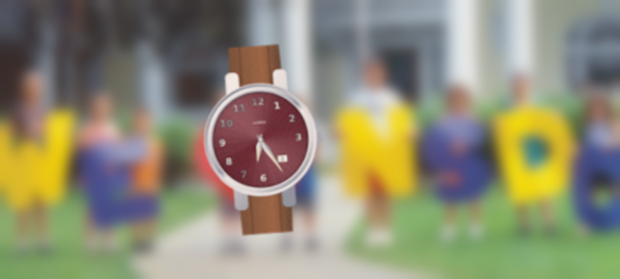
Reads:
{"hour": 6, "minute": 25}
